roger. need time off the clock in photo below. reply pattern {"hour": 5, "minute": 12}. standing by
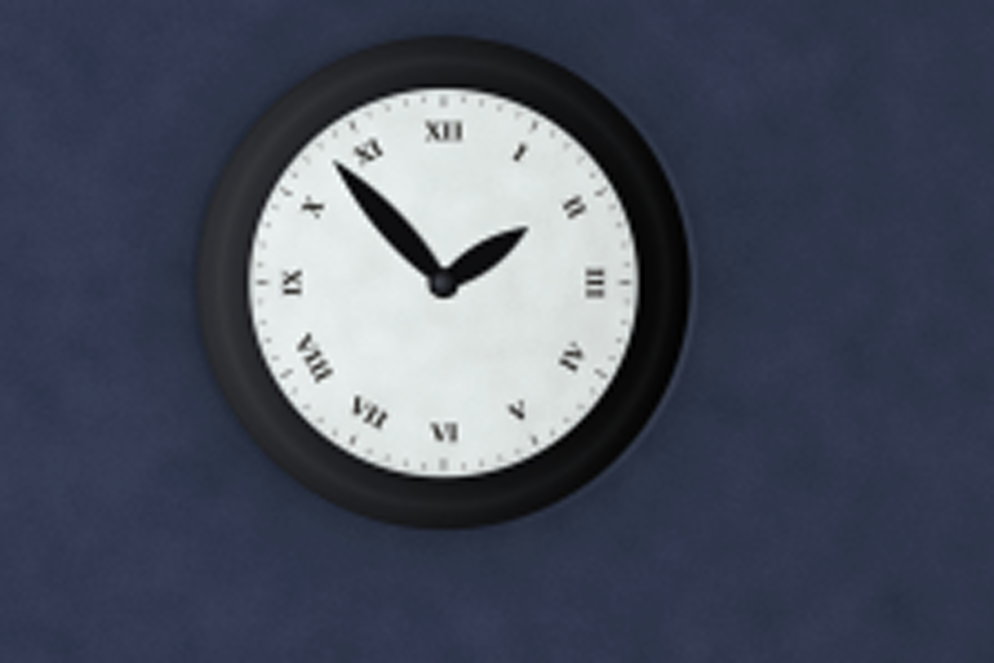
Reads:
{"hour": 1, "minute": 53}
